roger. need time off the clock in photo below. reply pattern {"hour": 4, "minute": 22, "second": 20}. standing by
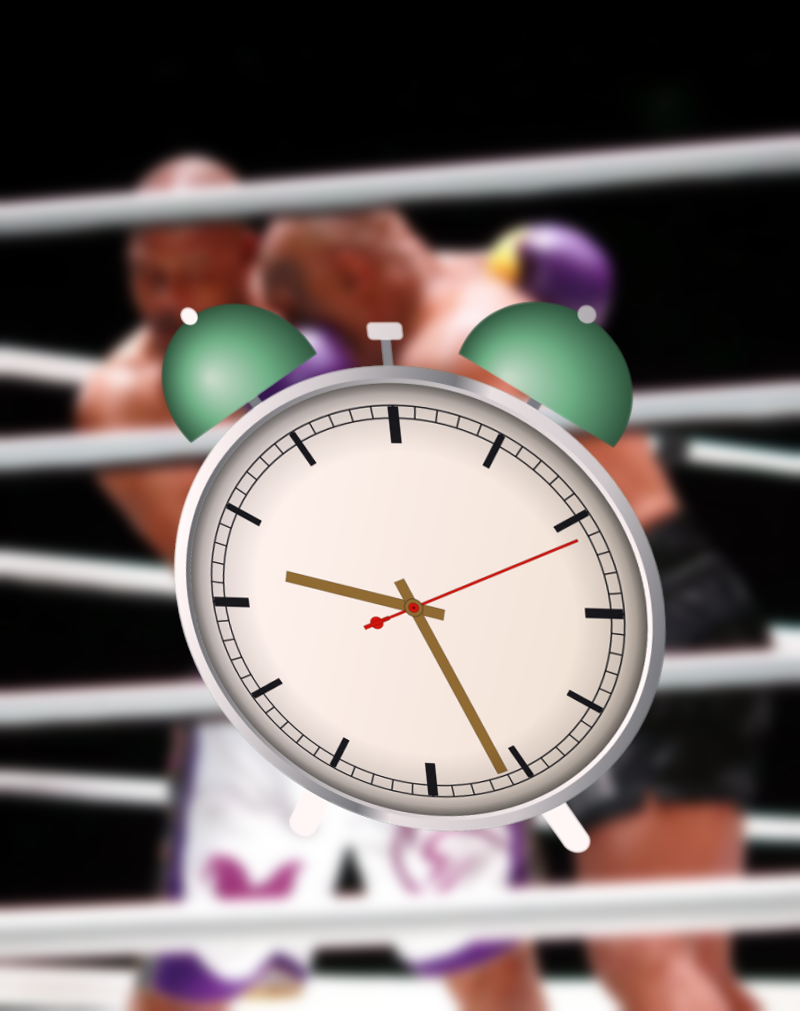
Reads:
{"hour": 9, "minute": 26, "second": 11}
